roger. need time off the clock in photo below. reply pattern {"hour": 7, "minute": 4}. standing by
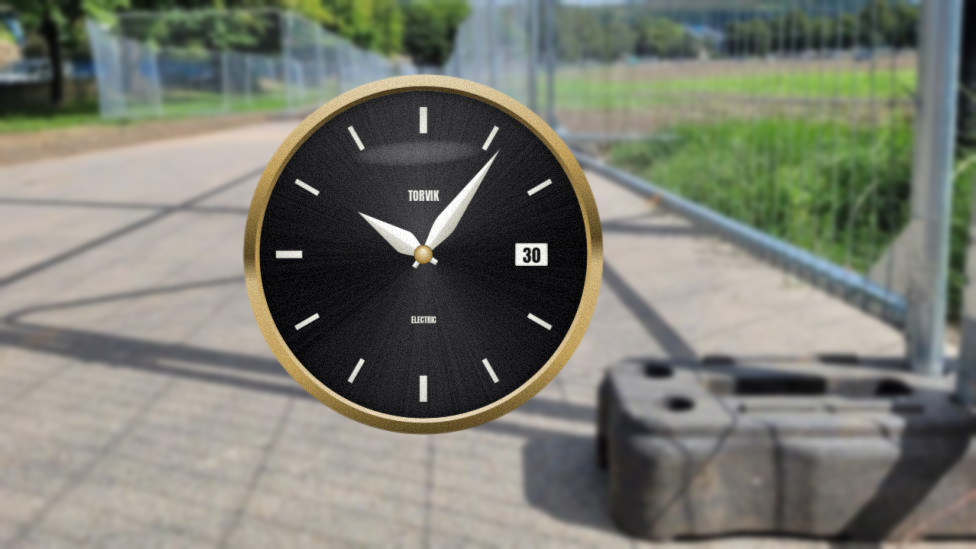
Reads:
{"hour": 10, "minute": 6}
